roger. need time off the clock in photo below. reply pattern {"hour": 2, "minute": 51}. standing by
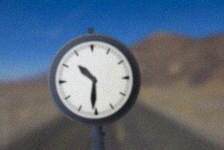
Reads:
{"hour": 10, "minute": 31}
